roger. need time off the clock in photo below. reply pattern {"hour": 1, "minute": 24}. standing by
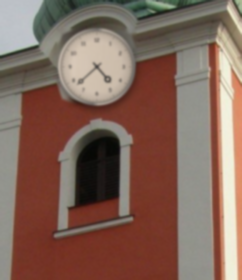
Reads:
{"hour": 4, "minute": 38}
